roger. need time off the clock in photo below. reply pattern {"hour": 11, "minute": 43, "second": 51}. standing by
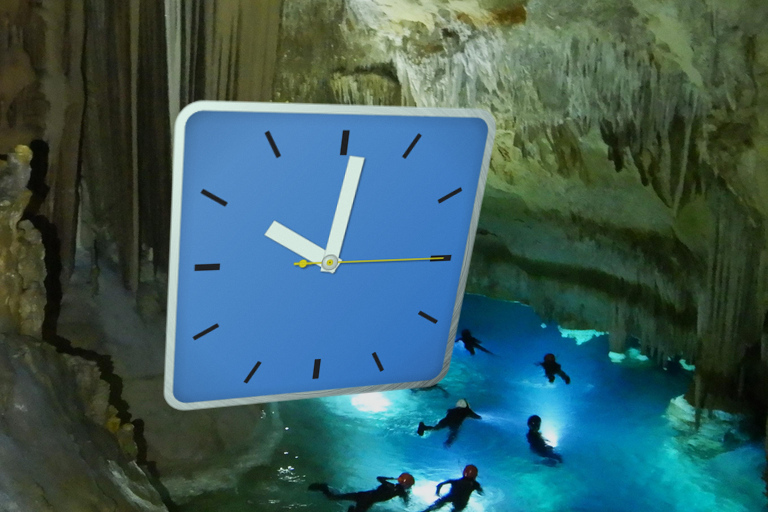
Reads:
{"hour": 10, "minute": 1, "second": 15}
